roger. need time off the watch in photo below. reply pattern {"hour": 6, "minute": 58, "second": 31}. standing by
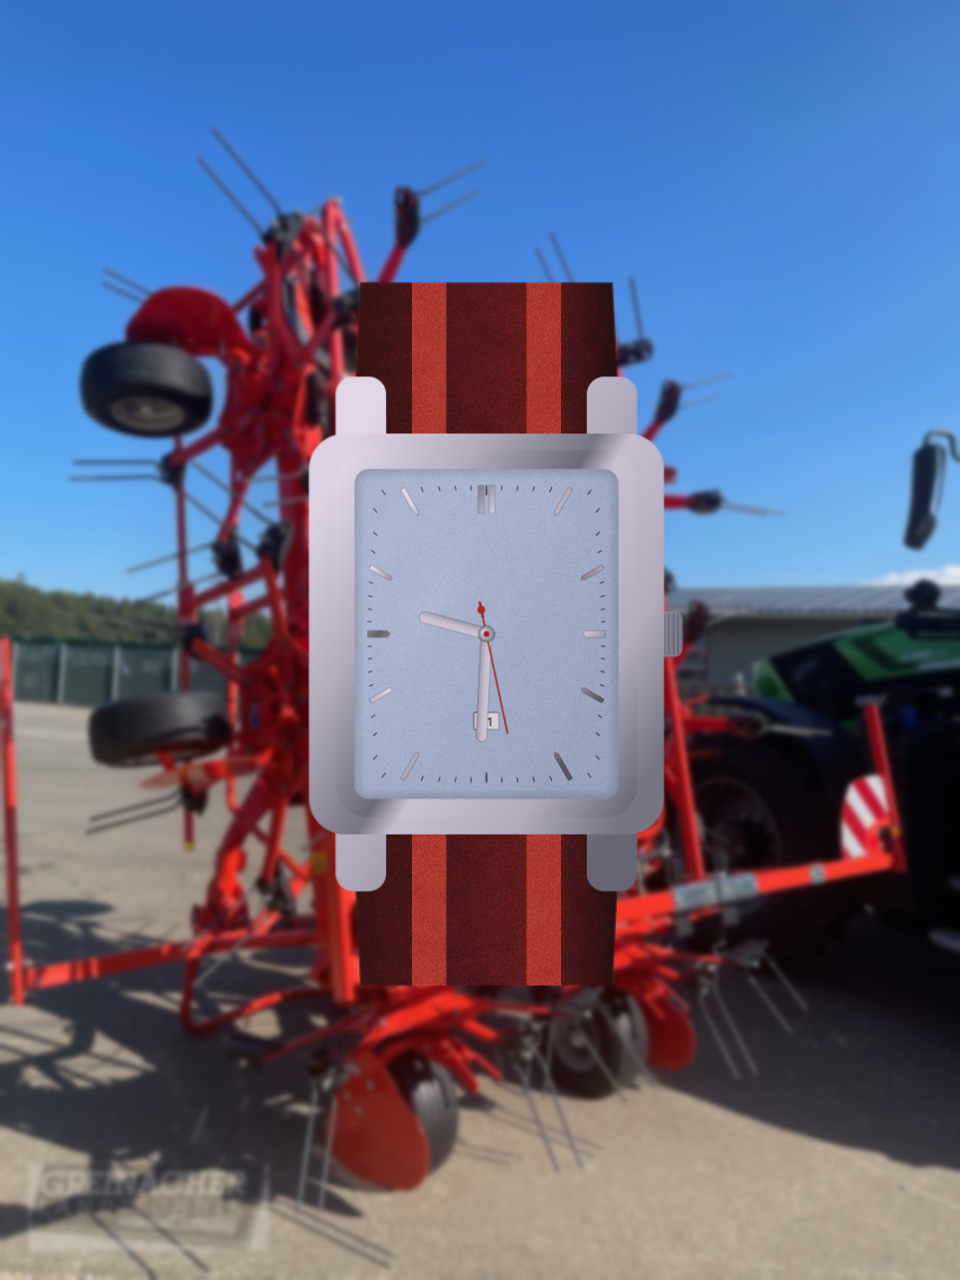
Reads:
{"hour": 9, "minute": 30, "second": 28}
